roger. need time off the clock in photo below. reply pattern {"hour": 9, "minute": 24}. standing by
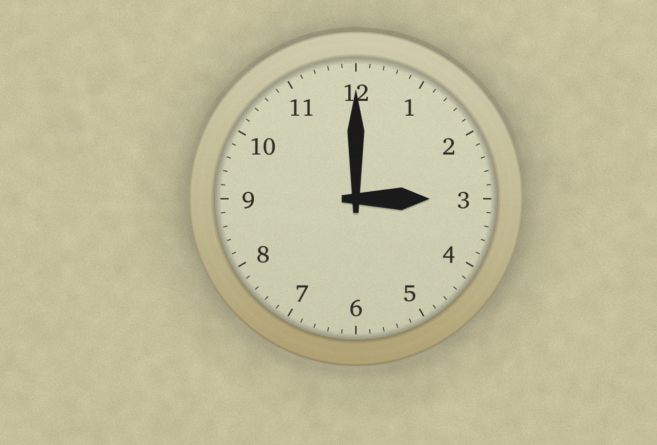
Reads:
{"hour": 3, "minute": 0}
